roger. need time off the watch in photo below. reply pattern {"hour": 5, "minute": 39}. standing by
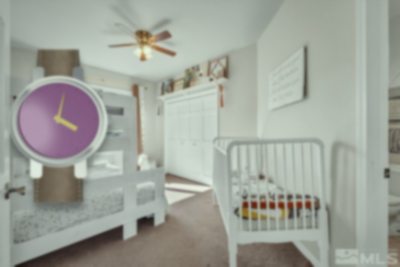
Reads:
{"hour": 4, "minute": 2}
